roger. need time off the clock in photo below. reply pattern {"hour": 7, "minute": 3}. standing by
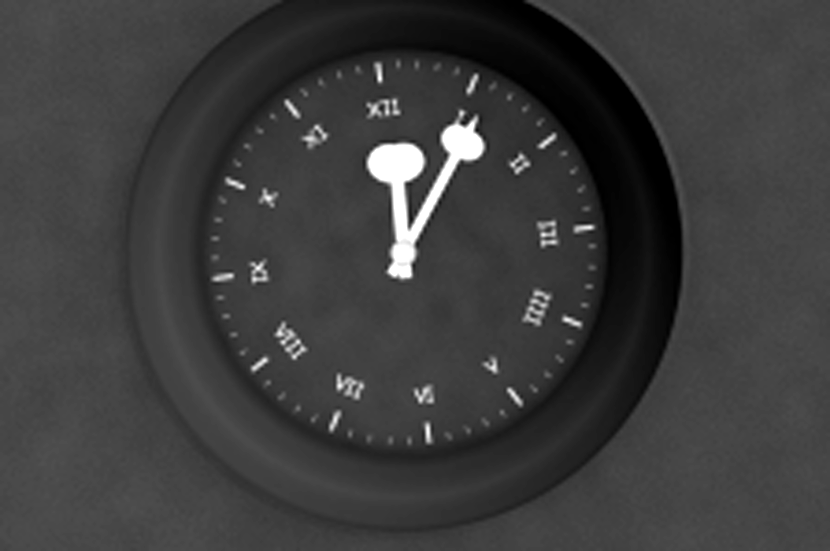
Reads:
{"hour": 12, "minute": 6}
